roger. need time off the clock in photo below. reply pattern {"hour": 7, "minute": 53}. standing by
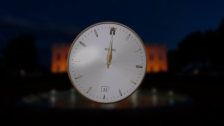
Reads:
{"hour": 12, "minute": 0}
